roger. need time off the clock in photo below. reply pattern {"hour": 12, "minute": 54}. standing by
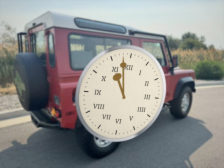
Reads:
{"hour": 10, "minute": 58}
